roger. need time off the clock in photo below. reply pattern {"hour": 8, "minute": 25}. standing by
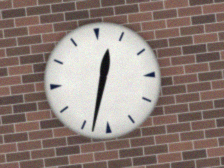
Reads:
{"hour": 12, "minute": 33}
